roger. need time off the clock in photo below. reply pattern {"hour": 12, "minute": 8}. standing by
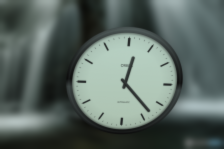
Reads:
{"hour": 12, "minute": 23}
